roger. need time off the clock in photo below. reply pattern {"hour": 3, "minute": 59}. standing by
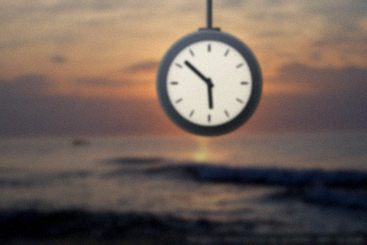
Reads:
{"hour": 5, "minute": 52}
